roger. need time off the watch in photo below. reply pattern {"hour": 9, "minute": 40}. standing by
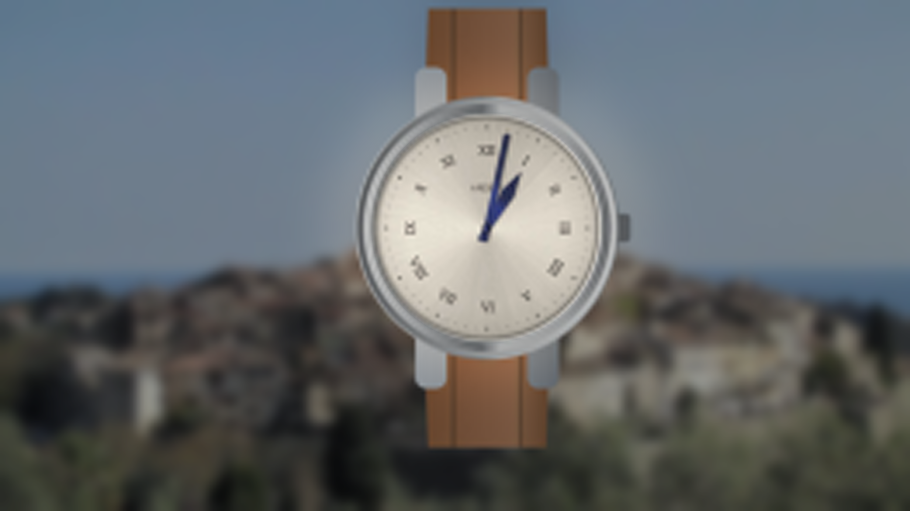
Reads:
{"hour": 1, "minute": 2}
